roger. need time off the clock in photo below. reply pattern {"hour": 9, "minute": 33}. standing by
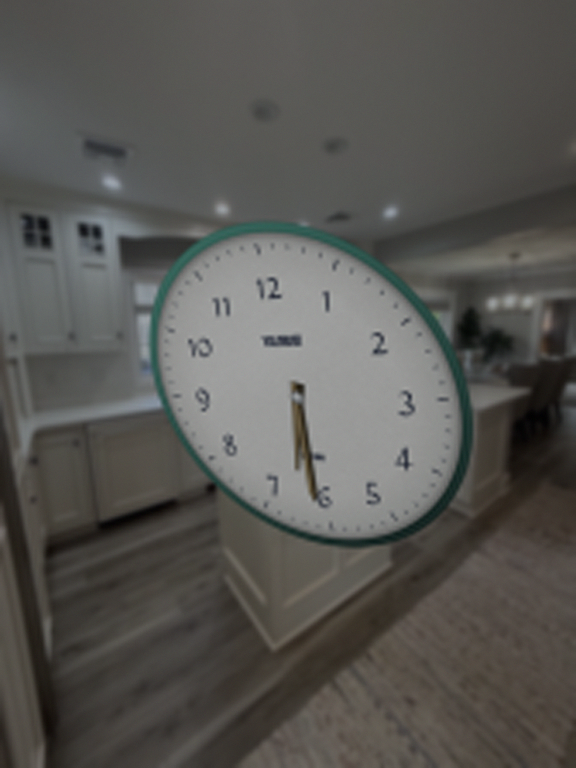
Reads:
{"hour": 6, "minute": 31}
